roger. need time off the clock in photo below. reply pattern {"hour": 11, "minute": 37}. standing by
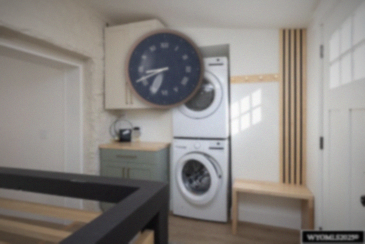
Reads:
{"hour": 8, "minute": 41}
